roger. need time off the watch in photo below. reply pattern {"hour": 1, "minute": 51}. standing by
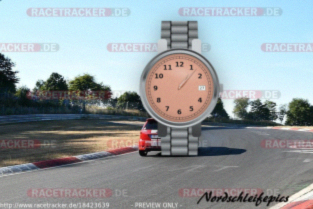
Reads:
{"hour": 1, "minute": 7}
